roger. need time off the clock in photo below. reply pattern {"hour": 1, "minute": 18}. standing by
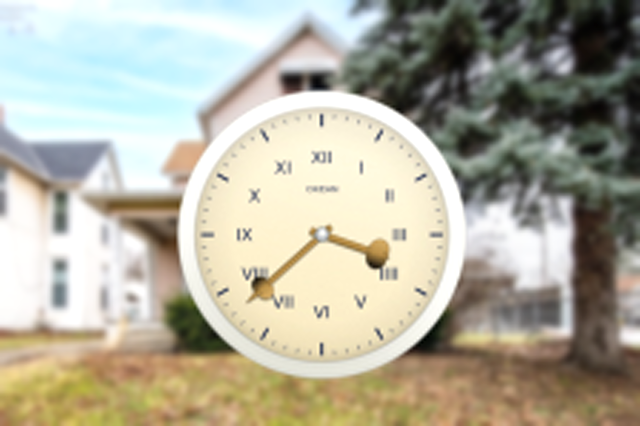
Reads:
{"hour": 3, "minute": 38}
